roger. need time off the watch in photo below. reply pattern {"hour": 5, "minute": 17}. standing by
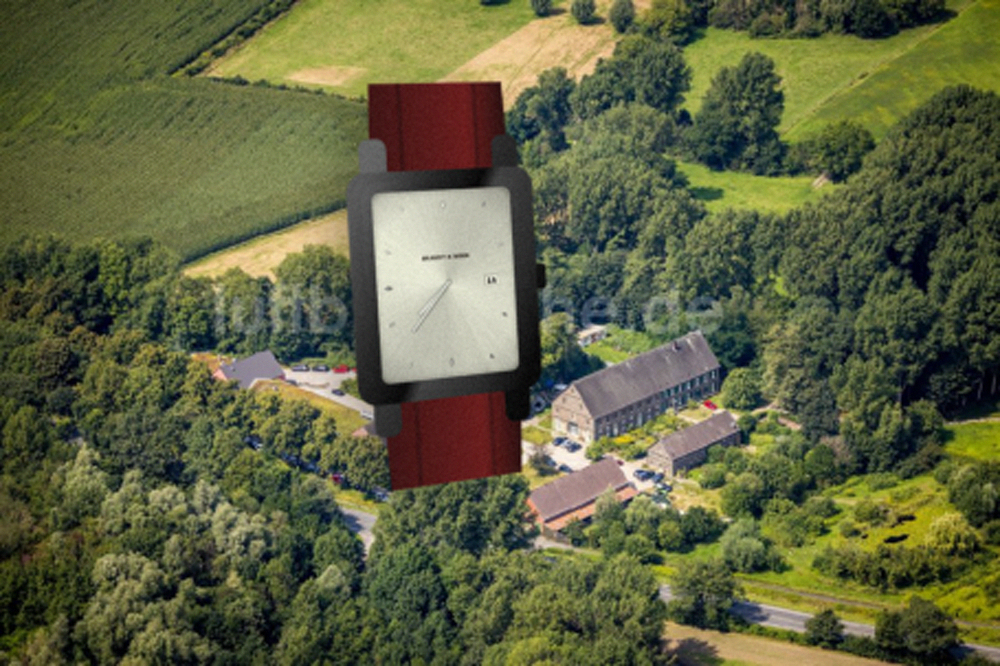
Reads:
{"hour": 7, "minute": 37}
